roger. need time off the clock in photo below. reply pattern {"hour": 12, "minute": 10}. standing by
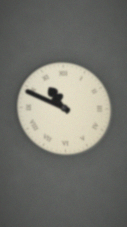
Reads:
{"hour": 10, "minute": 49}
